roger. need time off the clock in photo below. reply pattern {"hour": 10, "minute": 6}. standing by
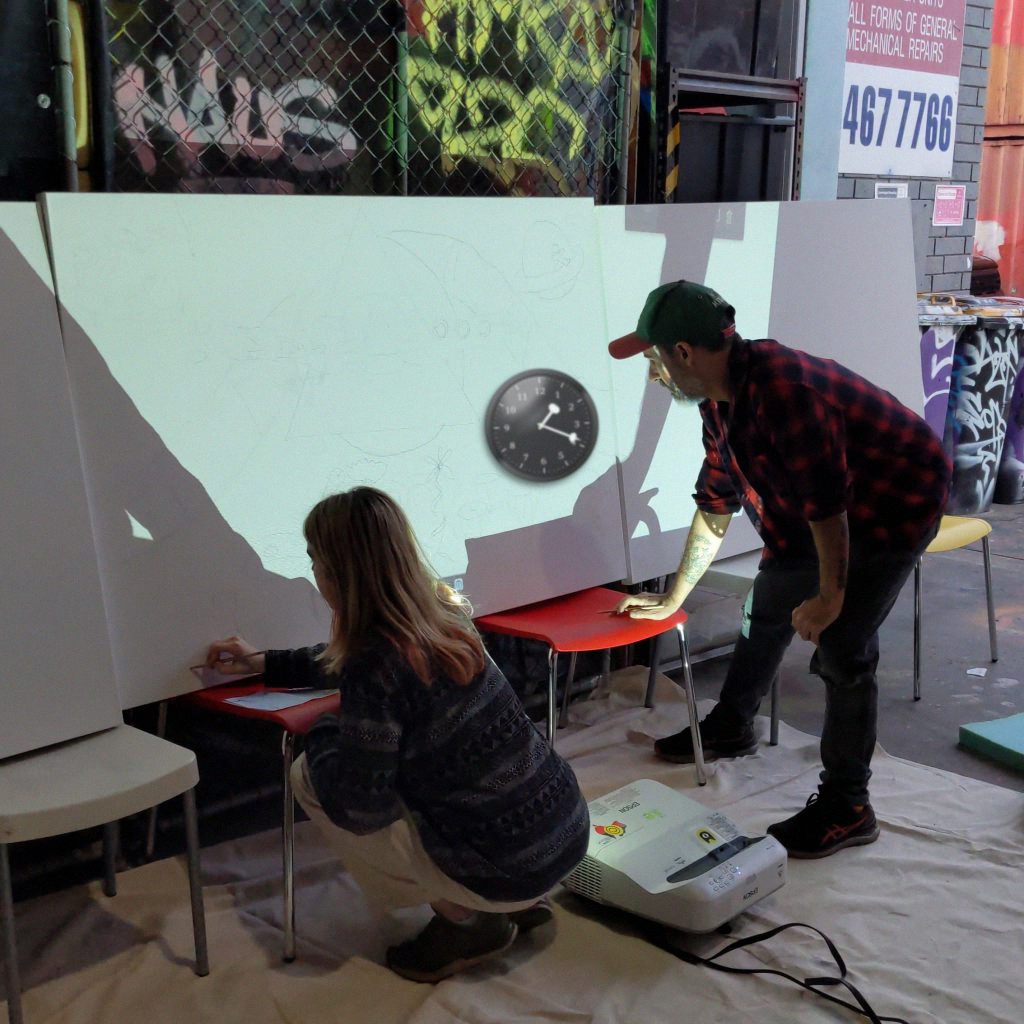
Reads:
{"hour": 1, "minute": 19}
